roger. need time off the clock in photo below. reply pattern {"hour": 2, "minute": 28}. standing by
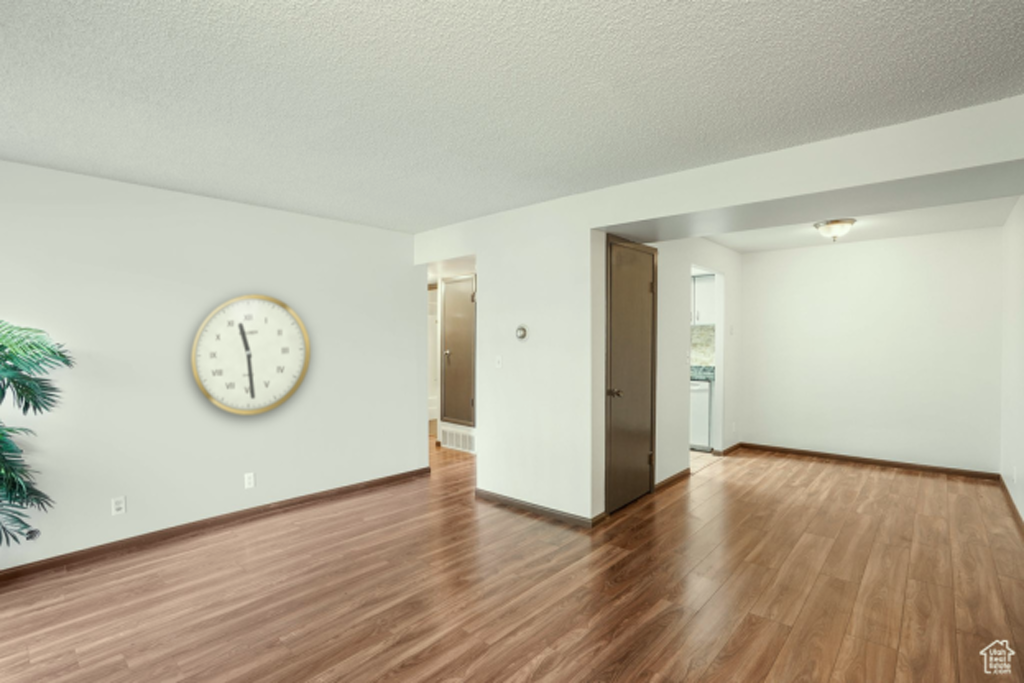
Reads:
{"hour": 11, "minute": 29}
